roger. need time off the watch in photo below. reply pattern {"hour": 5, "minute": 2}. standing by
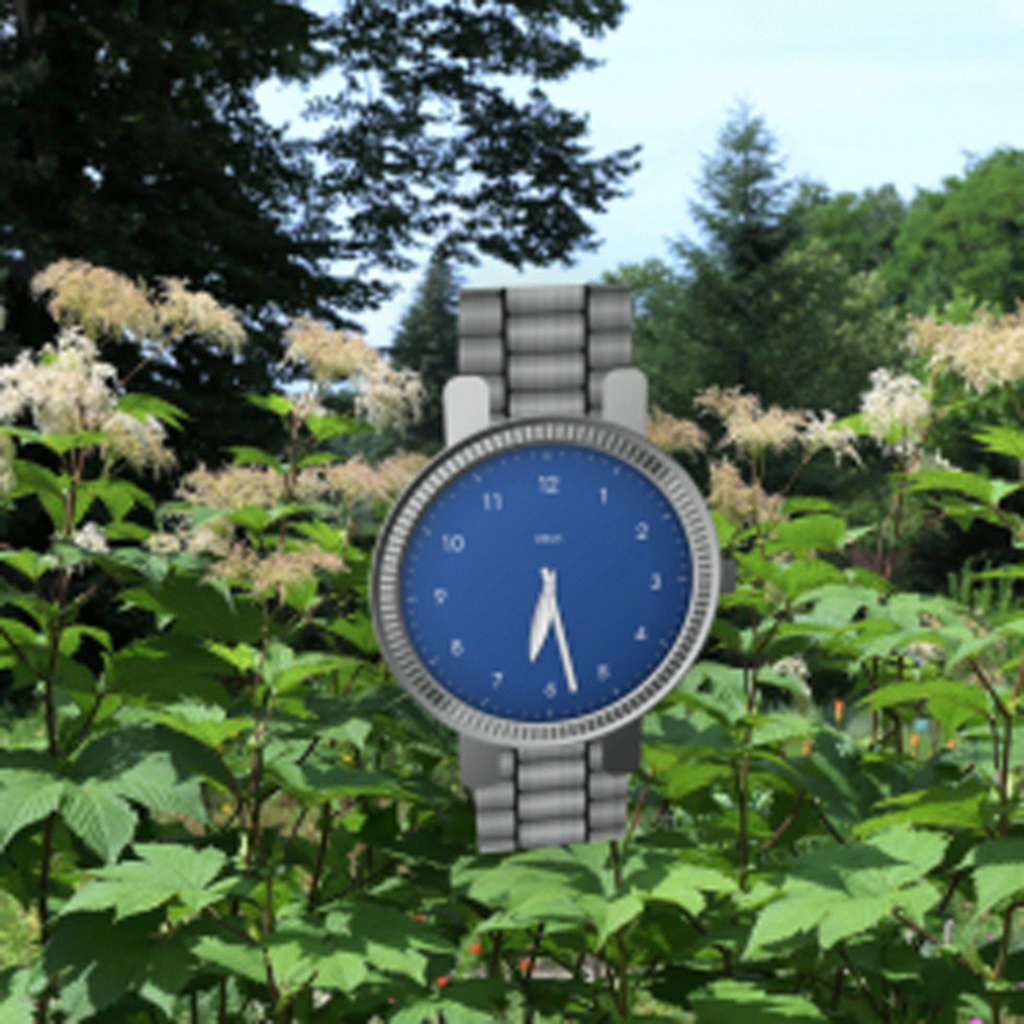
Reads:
{"hour": 6, "minute": 28}
